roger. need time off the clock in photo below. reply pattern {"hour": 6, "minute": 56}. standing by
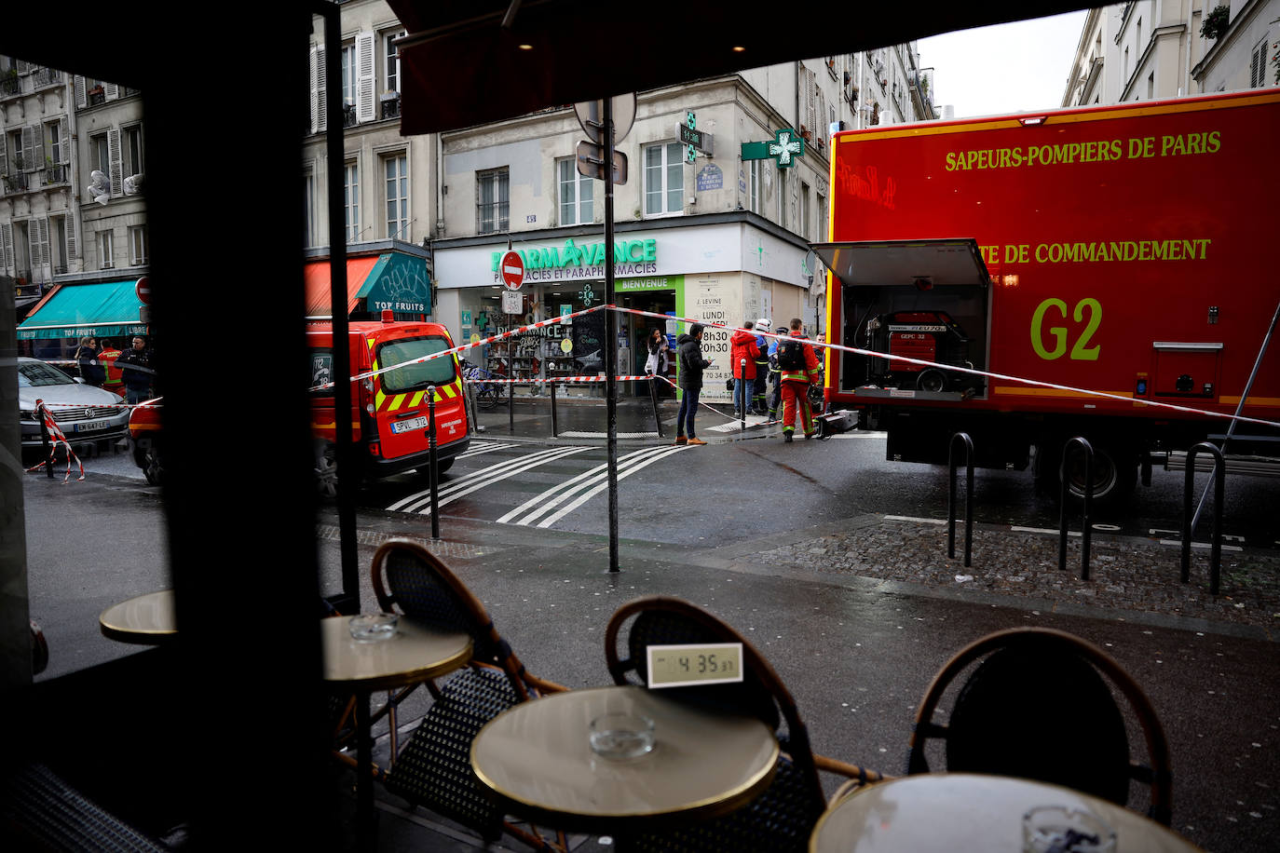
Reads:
{"hour": 4, "minute": 35}
